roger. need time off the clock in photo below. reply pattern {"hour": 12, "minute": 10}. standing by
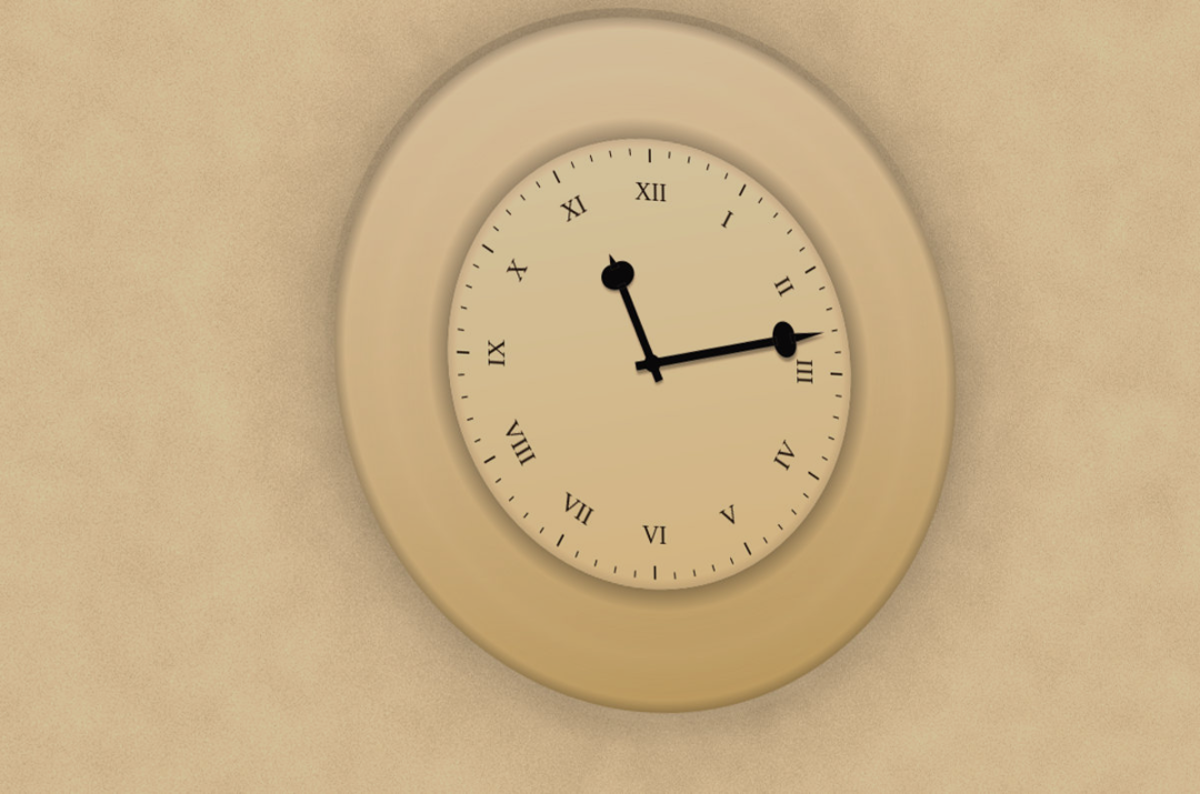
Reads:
{"hour": 11, "minute": 13}
